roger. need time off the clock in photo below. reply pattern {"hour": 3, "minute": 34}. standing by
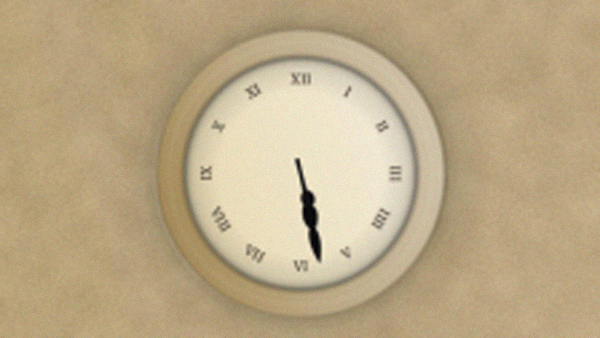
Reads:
{"hour": 5, "minute": 28}
